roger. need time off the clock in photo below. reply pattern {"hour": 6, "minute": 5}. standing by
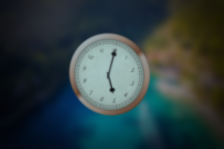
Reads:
{"hour": 5, "minute": 0}
